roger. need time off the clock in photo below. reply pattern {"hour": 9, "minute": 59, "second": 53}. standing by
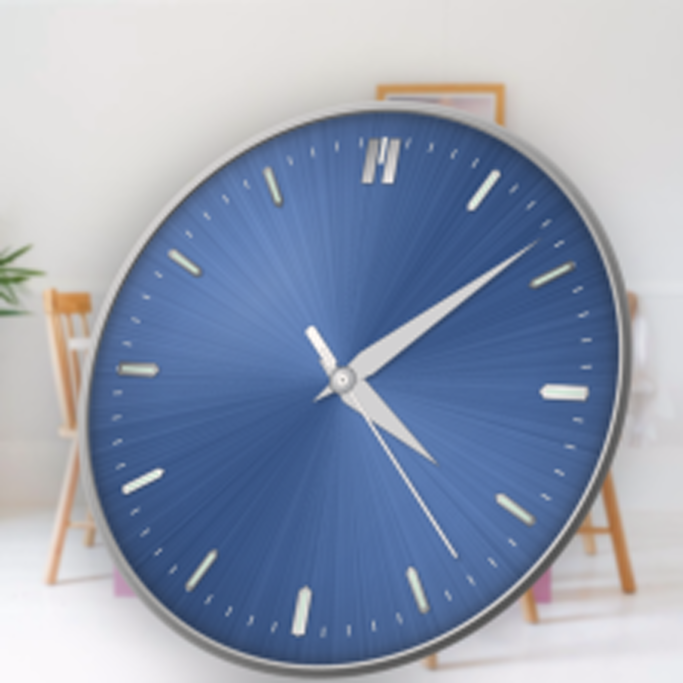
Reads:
{"hour": 4, "minute": 8, "second": 23}
